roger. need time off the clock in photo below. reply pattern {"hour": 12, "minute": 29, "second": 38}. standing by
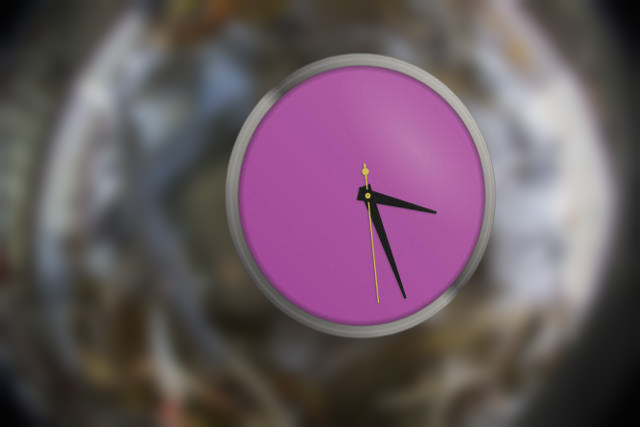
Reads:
{"hour": 3, "minute": 26, "second": 29}
